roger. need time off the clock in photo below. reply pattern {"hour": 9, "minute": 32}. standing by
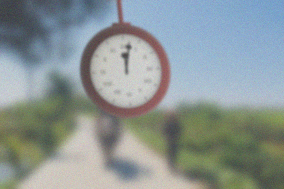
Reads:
{"hour": 12, "minute": 2}
